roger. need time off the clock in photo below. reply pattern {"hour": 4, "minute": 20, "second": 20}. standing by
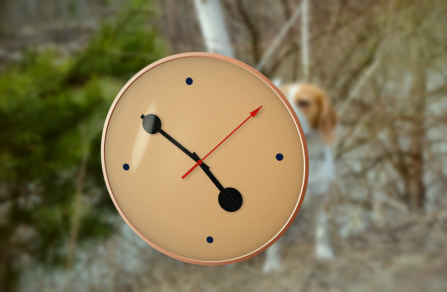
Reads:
{"hour": 4, "minute": 52, "second": 9}
